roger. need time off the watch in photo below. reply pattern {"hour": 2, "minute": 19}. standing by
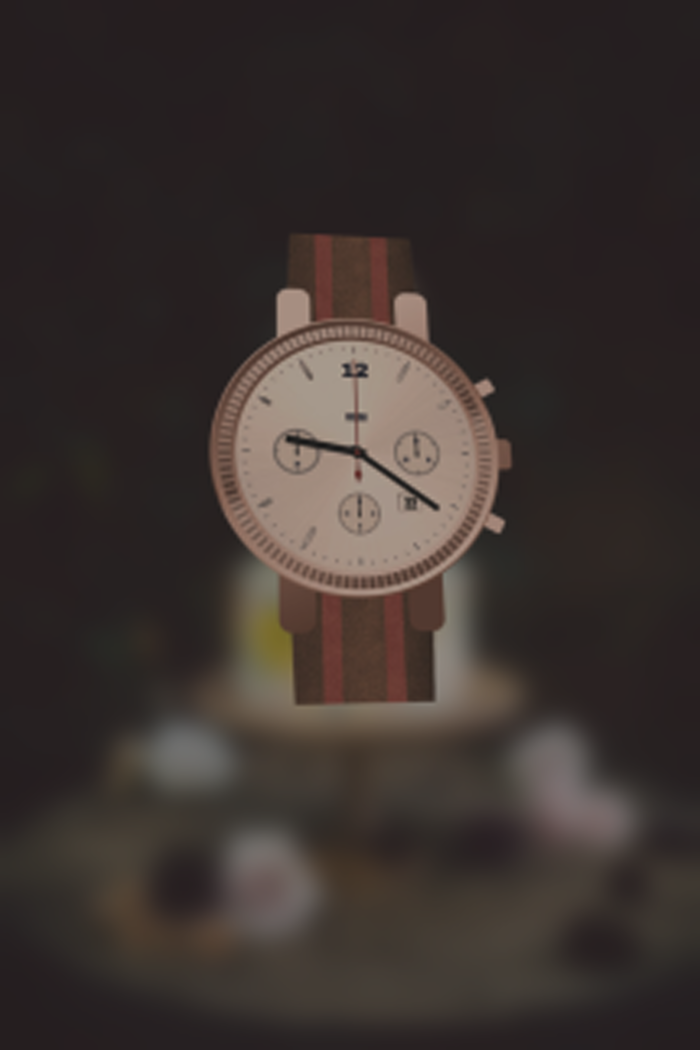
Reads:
{"hour": 9, "minute": 21}
